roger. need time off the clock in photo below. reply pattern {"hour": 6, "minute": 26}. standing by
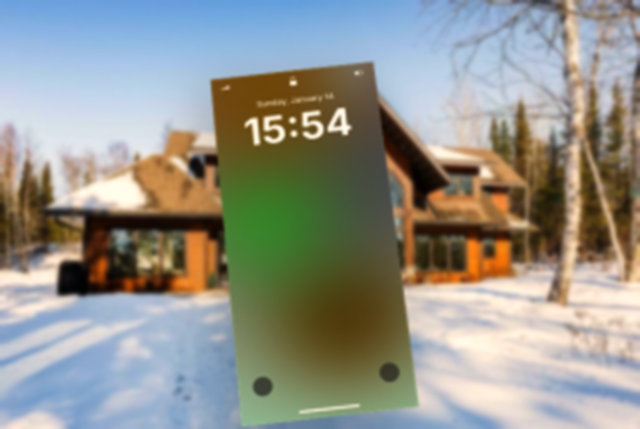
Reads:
{"hour": 15, "minute": 54}
